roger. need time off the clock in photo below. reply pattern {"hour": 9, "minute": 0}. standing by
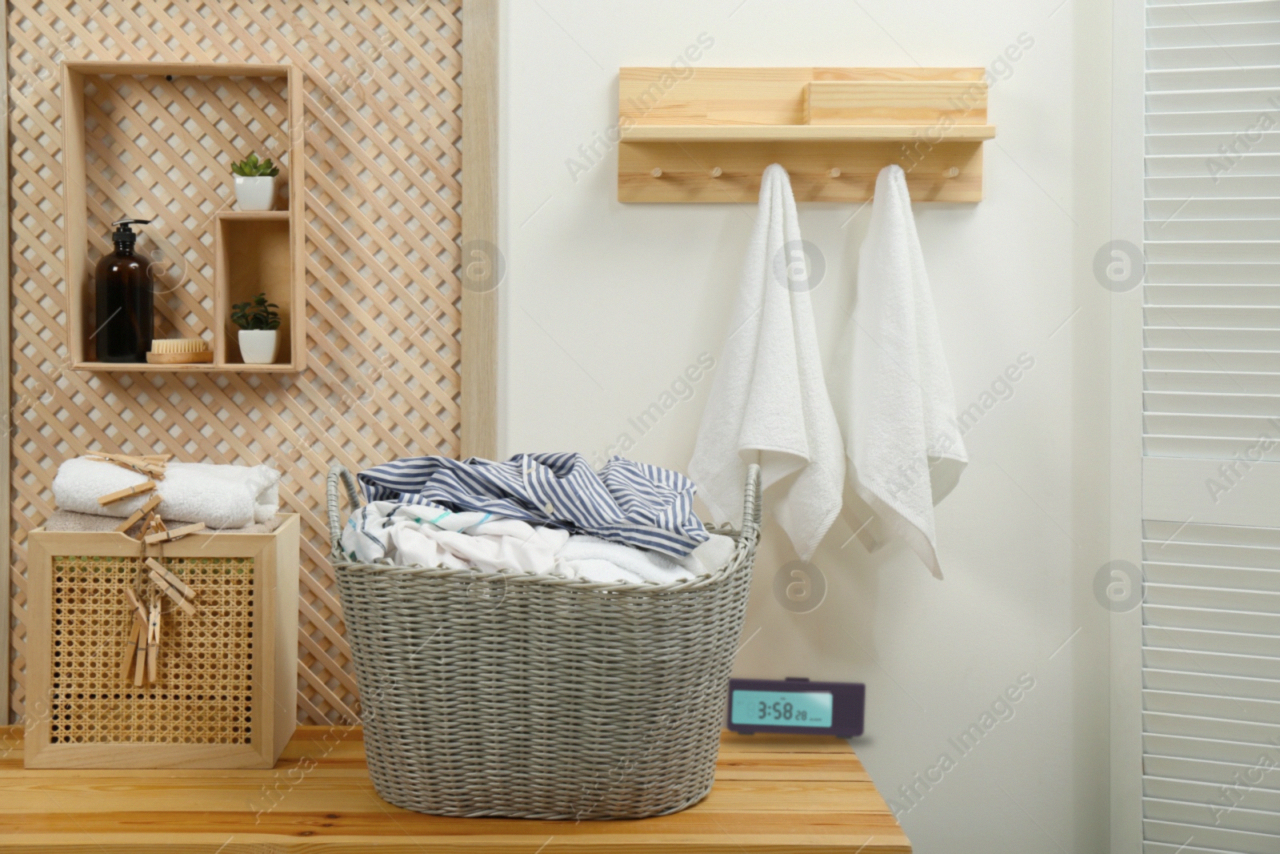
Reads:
{"hour": 3, "minute": 58}
